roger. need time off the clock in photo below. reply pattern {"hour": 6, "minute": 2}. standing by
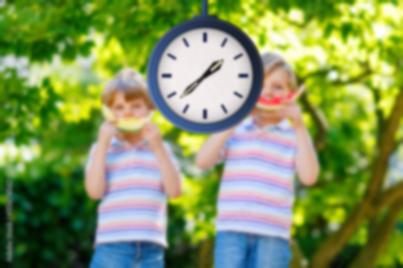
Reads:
{"hour": 1, "minute": 38}
